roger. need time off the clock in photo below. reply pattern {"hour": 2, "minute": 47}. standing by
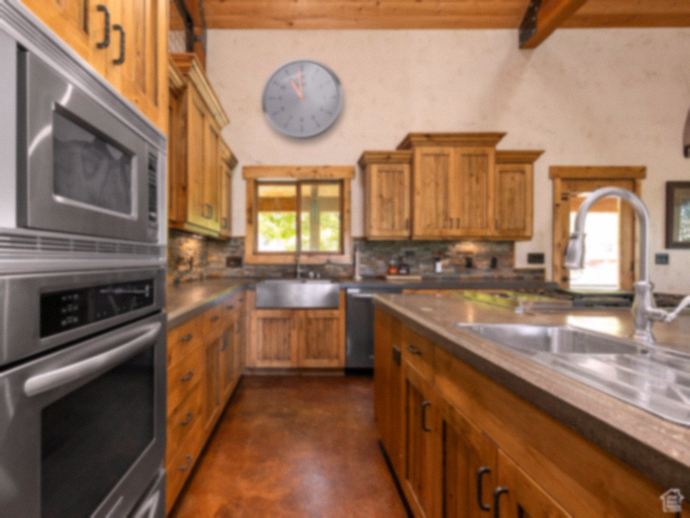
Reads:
{"hour": 10, "minute": 59}
